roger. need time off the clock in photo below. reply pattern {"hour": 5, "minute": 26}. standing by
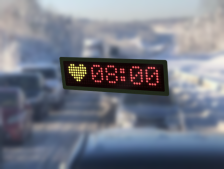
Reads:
{"hour": 8, "minute": 0}
